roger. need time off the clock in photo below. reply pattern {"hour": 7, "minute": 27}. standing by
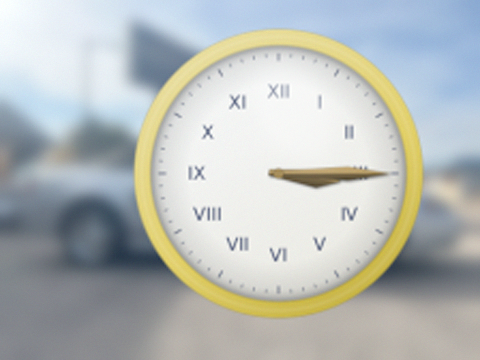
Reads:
{"hour": 3, "minute": 15}
